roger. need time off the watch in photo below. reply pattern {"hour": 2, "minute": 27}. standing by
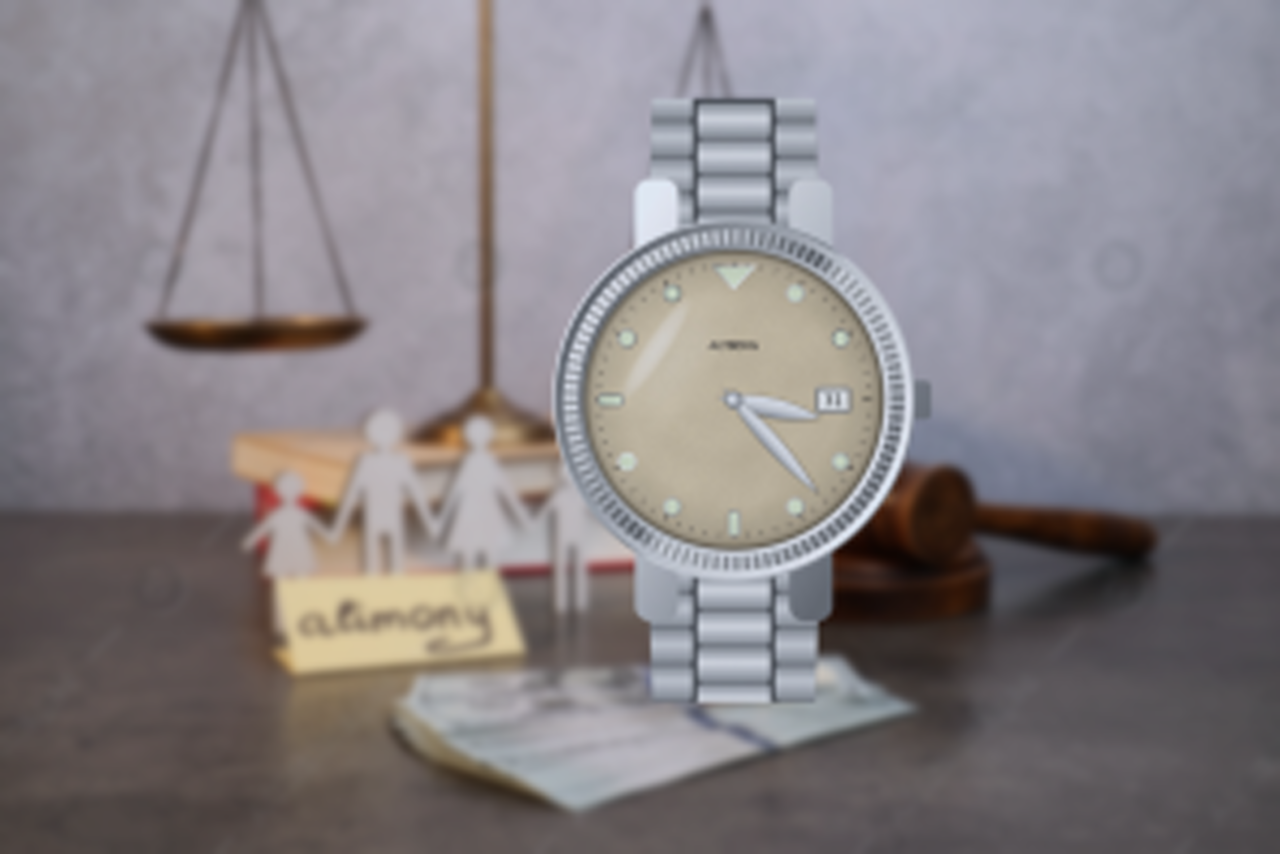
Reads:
{"hour": 3, "minute": 23}
